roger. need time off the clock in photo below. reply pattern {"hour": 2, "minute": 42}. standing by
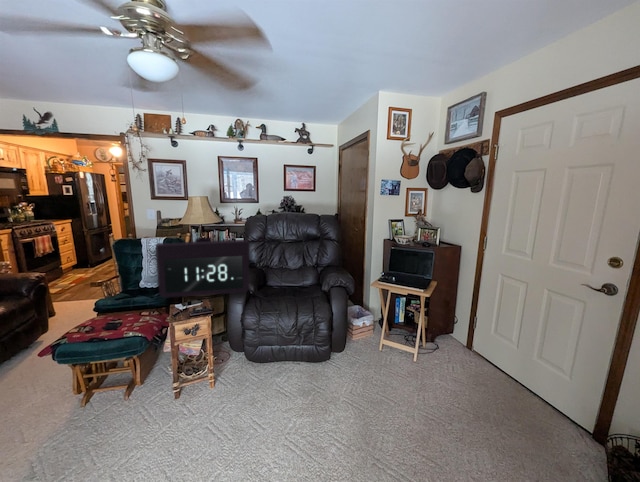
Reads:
{"hour": 11, "minute": 28}
